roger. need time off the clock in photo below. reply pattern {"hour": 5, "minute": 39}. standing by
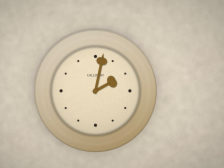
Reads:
{"hour": 2, "minute": 2}
